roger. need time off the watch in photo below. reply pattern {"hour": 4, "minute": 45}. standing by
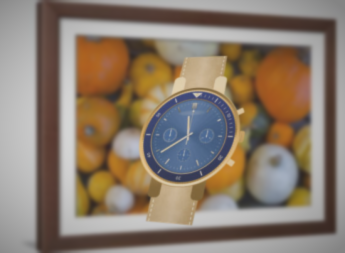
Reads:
{"hour": 11, "minute": 39}
